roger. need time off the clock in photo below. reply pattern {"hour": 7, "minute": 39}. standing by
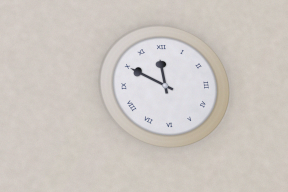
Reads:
{"hour": 11, "minute": 50}
